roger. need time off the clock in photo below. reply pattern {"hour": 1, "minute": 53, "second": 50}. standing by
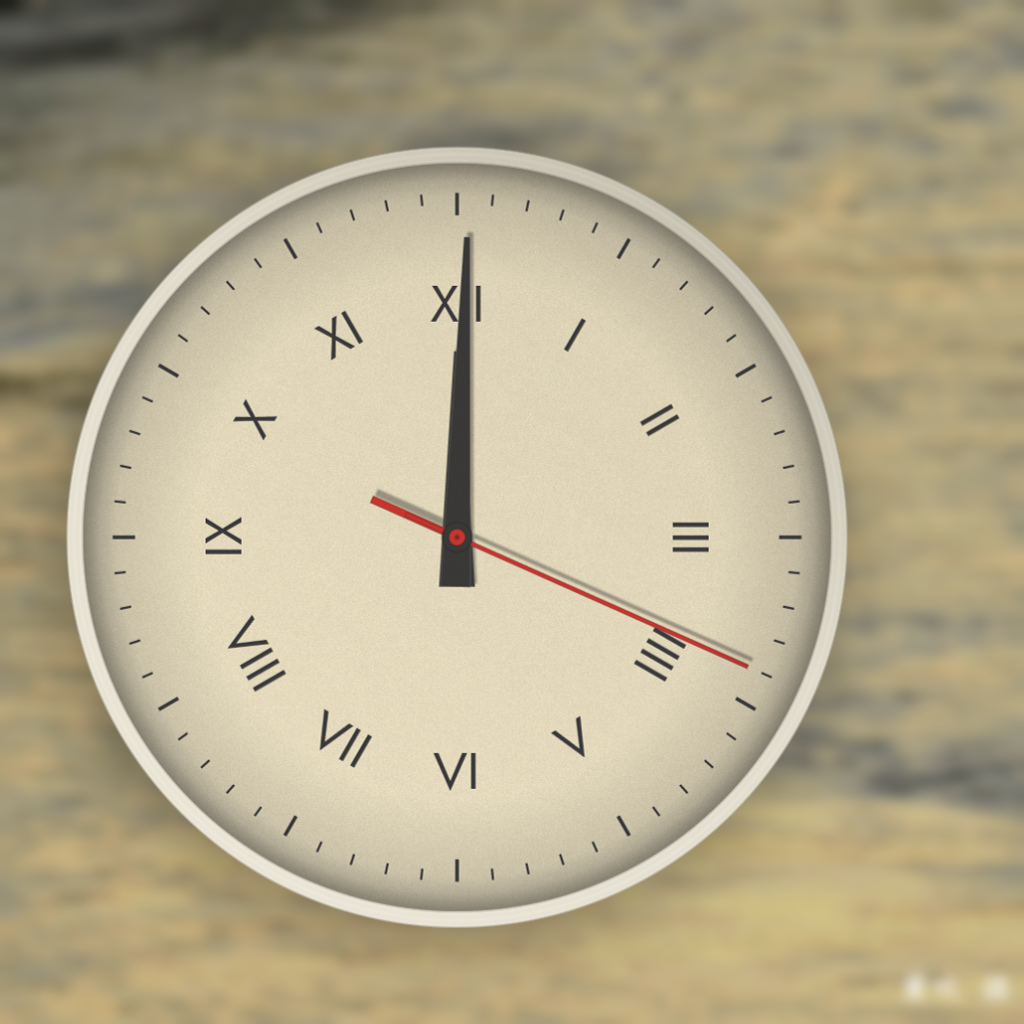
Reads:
{"hour": 12, "minute": 0, "second": 19}
